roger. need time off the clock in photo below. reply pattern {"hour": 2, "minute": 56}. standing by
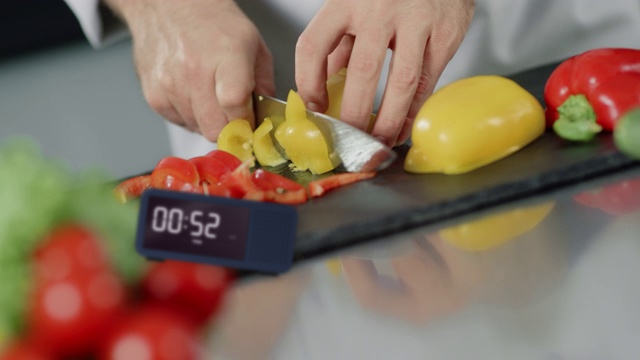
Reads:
{"hour": 0, "minute": 52}
